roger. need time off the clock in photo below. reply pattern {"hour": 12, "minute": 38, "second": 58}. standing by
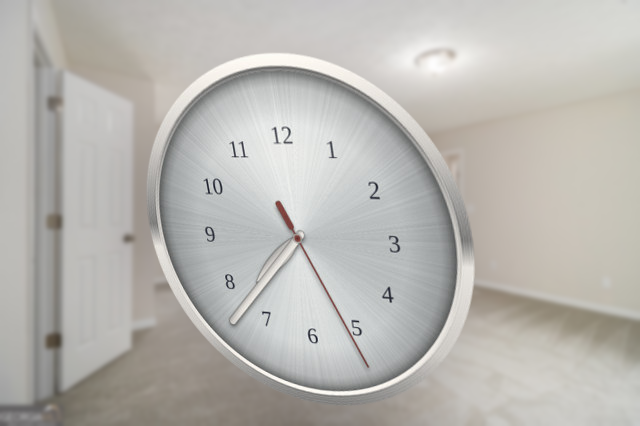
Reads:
{"hour": 7, "minute": 37, "second": 26}
